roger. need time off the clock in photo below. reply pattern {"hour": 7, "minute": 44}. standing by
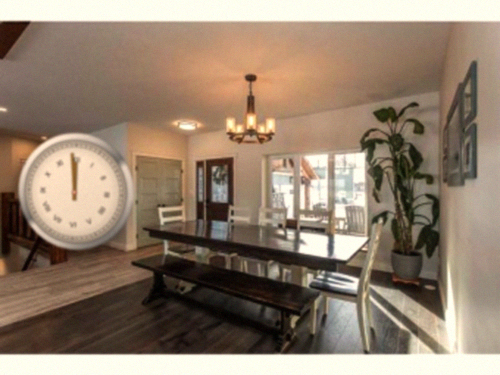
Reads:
{"hour": 11, "minute": 59}
